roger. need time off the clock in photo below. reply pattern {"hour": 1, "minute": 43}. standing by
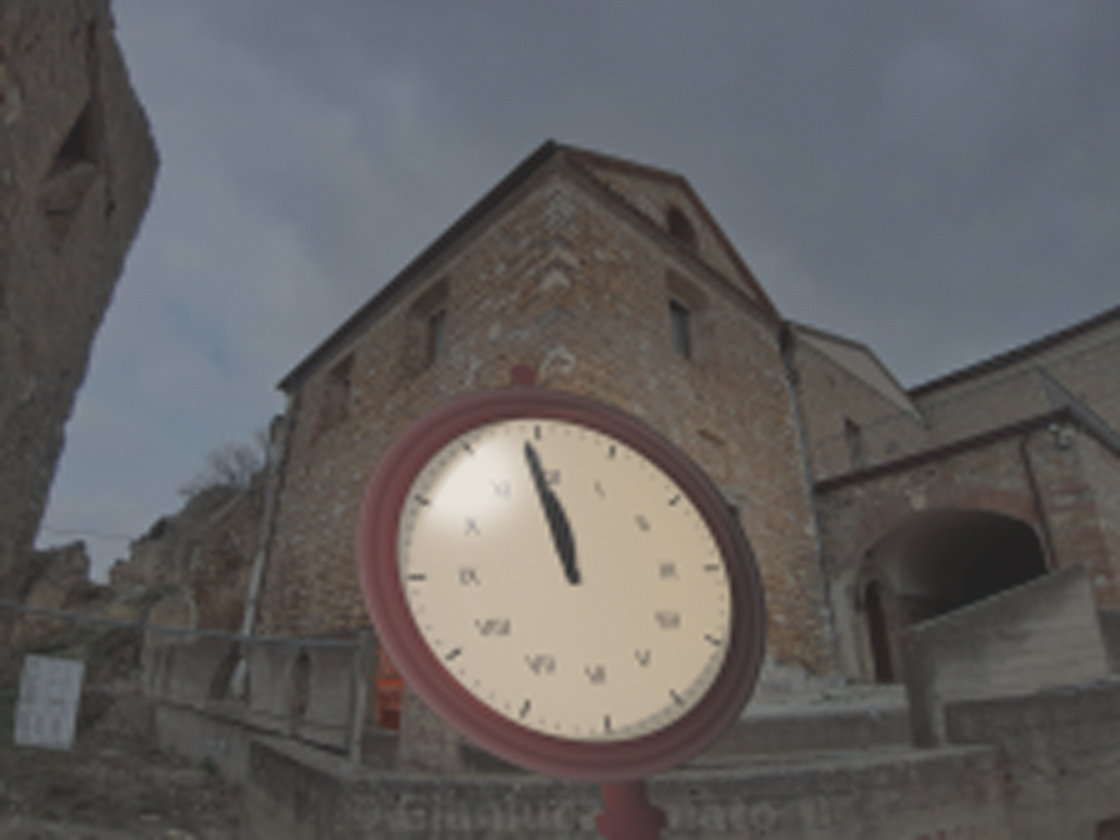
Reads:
{"hour": 11, "minute": 59}
